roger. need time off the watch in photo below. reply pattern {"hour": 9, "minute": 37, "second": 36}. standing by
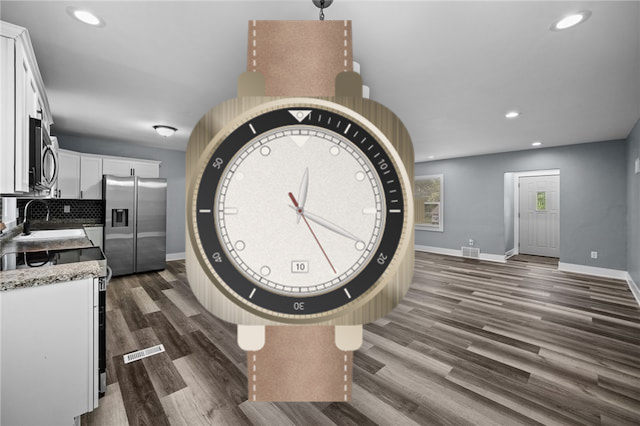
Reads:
{"hour": 12, "minute": 19, "second": 25}
